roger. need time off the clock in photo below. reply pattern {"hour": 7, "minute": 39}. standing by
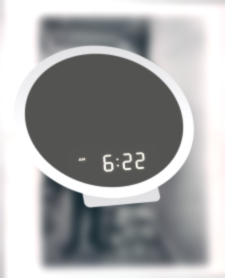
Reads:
{"hour": 6, "minute": 22}
